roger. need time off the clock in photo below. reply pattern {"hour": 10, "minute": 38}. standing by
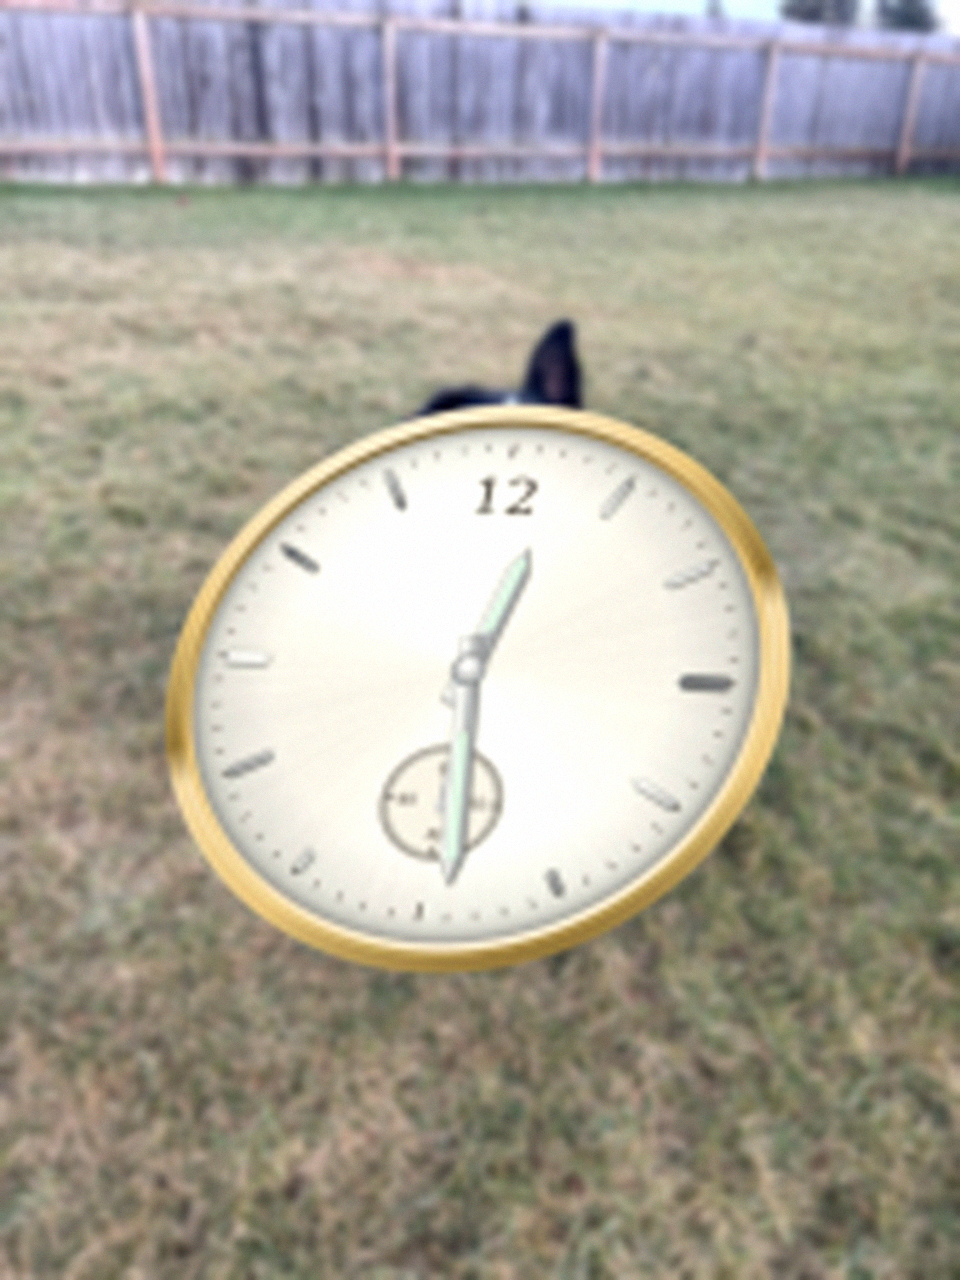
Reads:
{"hour": 12, "minute": 29}
